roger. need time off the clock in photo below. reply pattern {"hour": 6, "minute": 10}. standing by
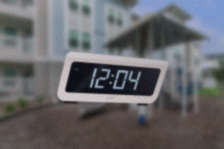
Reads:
{"hour": 12, "minute": 4}
